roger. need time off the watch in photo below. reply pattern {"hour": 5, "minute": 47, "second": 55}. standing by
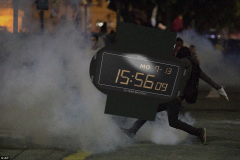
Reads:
{"hour": 15, "minute": 56, "second": 9}
